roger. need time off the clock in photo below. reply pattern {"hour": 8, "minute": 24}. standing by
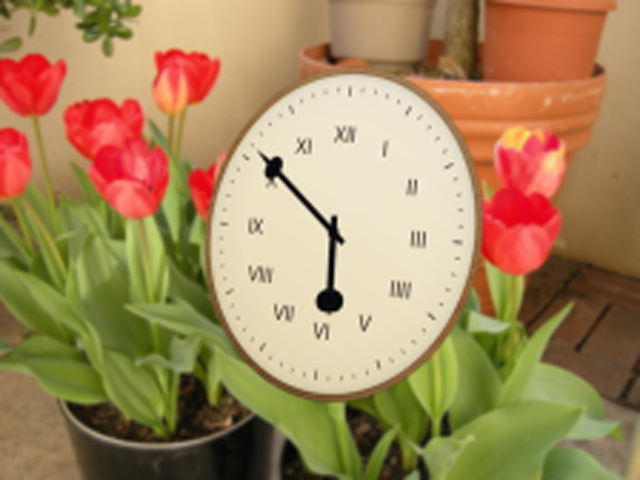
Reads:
{"hour": 5, "minute": 51}
